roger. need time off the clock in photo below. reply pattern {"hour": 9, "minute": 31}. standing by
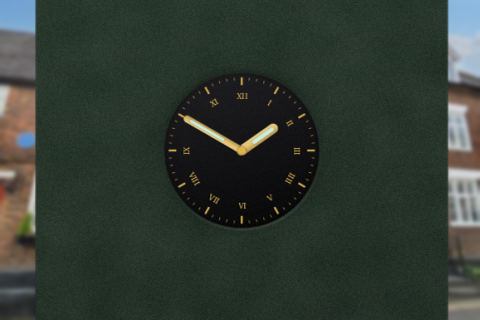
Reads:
{"hour": 1, "minute": 50}
